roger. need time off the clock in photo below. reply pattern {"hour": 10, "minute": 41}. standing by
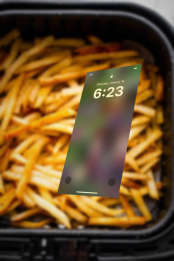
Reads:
{"hour": 6, "minute": 23}
